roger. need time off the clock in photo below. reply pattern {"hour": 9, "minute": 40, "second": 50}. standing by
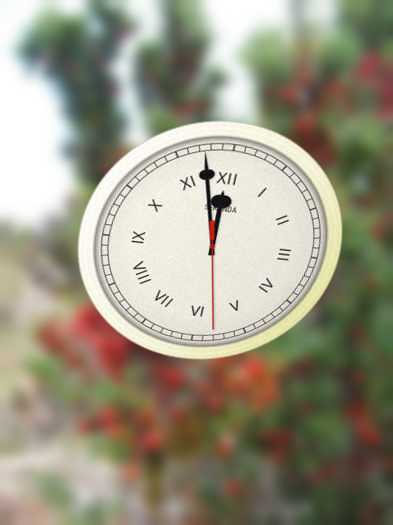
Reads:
{"hour": 11, "minute": 57, "second": 28}
